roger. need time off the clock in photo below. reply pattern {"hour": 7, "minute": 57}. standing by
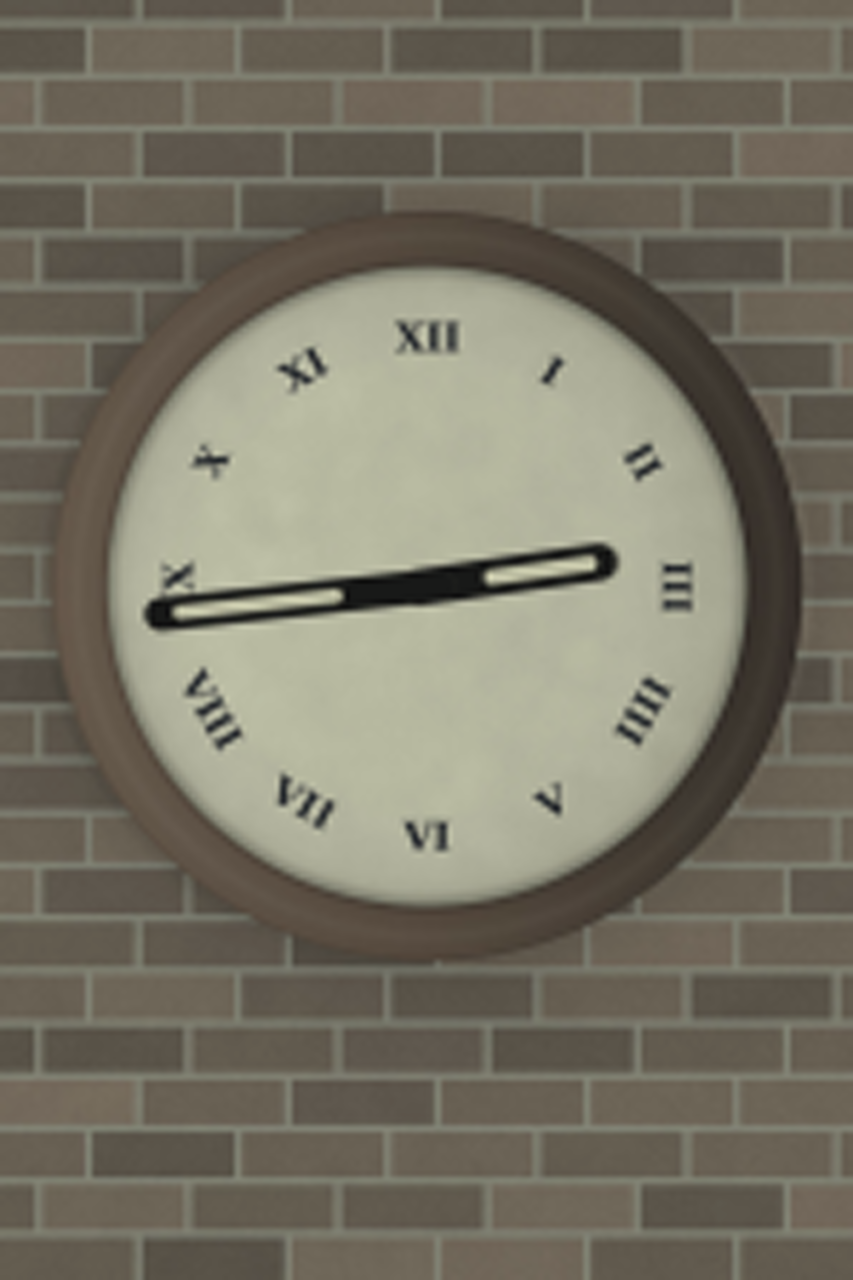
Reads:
{"hour": 2, "minute": 44}
